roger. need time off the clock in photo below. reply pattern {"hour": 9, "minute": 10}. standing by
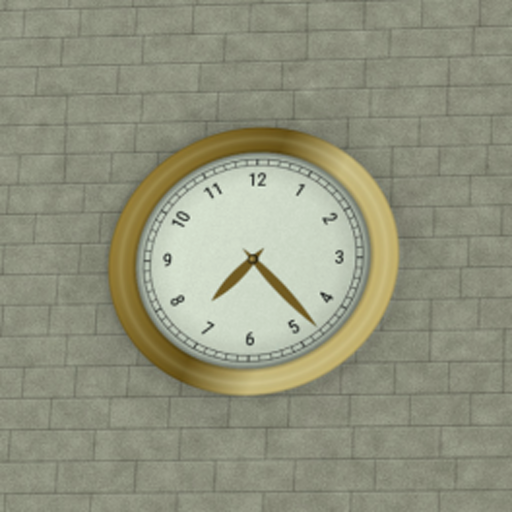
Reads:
{"hour": 7, "minute": 23}
